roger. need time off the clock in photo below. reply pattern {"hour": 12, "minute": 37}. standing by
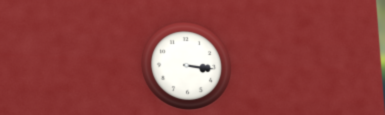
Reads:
{"hour": 3, "minute": 16}
